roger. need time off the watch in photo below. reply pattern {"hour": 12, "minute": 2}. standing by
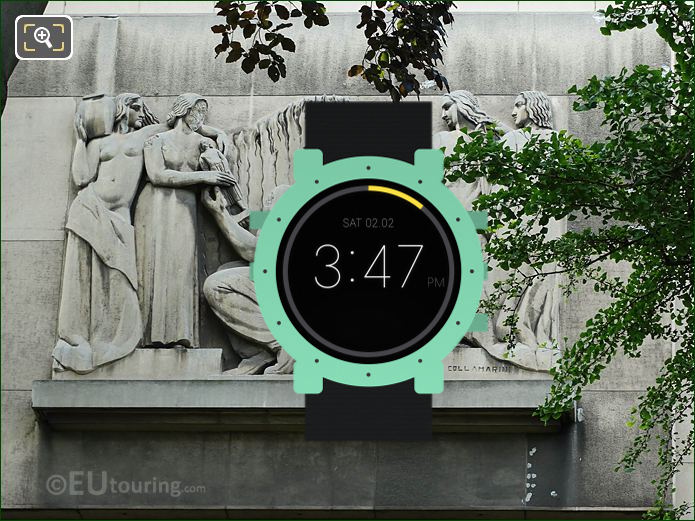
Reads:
{"hour": 3, "minute": 47}
